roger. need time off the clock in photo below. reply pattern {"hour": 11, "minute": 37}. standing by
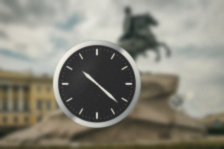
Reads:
{"hour": 10, "minute": 22}
